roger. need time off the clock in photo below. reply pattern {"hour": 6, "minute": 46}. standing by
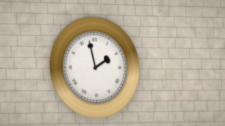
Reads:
{"hour": 1, "minute": 58}
